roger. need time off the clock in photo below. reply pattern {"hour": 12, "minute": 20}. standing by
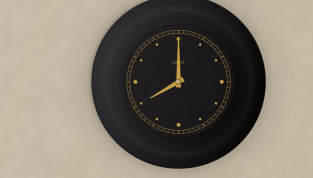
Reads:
{"hour": 8, "minute": 0}
